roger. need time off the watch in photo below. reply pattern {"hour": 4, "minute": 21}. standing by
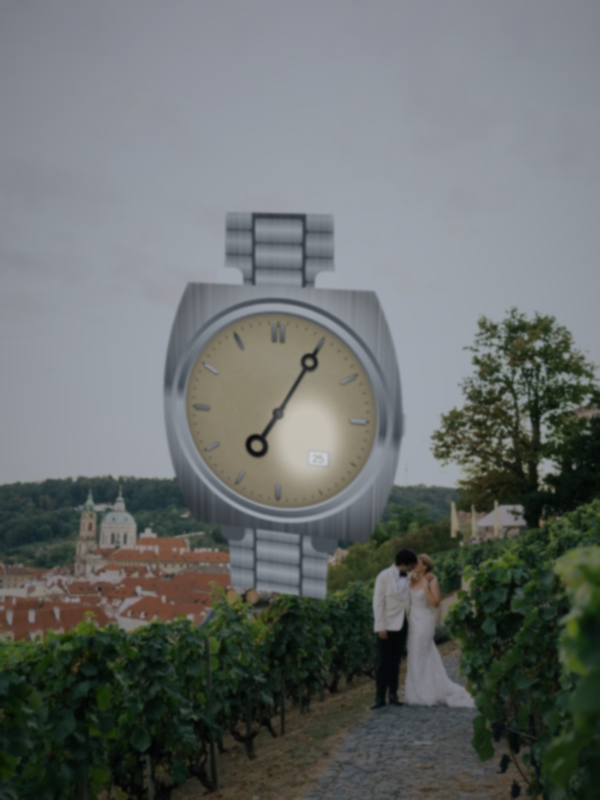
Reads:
{"hour": 7, "minute": 5}
